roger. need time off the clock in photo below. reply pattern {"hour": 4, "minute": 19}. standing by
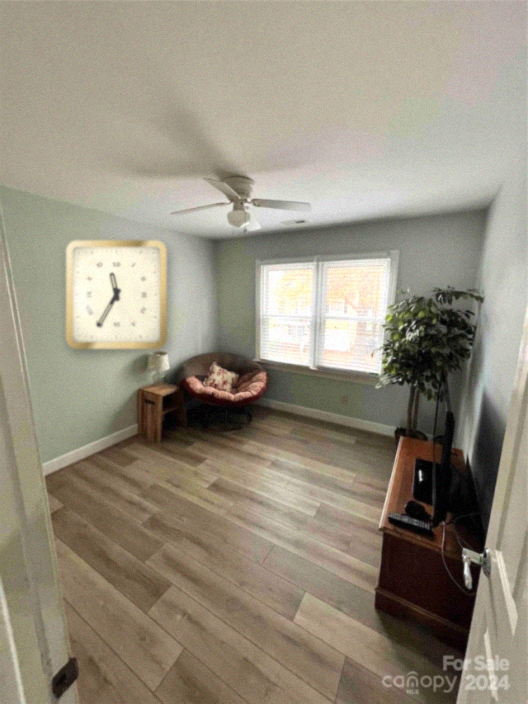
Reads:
{"hour": 11, "minute": 35}
